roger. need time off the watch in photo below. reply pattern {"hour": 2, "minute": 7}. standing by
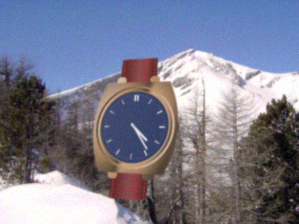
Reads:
{"hour": 4, "minute": 24}
